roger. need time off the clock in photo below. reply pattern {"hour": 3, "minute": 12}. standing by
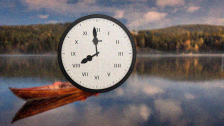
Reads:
{"hour": 7, "minute": 59}
